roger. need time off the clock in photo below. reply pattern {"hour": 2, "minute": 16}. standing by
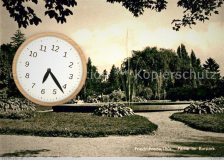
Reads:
{"hour": 6, "minute": 22}
